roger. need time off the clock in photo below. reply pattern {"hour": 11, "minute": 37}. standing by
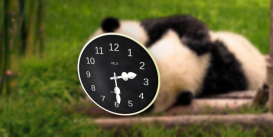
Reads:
{"hour": 2, "minute": 29}
